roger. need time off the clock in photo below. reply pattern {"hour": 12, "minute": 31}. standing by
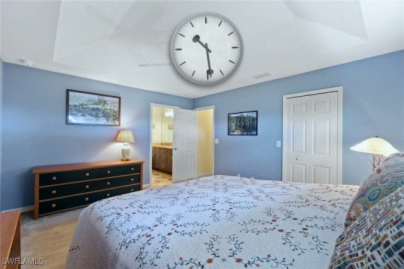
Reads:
{"hour": 10, "minute": 29}
